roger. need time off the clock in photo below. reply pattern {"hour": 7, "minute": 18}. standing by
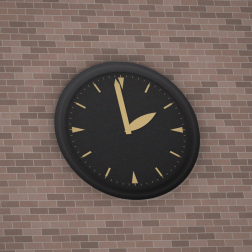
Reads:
{"hour": 1, "minute": 59}
